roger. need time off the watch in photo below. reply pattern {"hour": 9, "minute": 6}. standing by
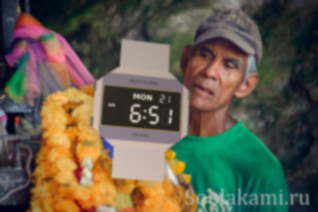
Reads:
{"hour": 6, "minute": 51}
